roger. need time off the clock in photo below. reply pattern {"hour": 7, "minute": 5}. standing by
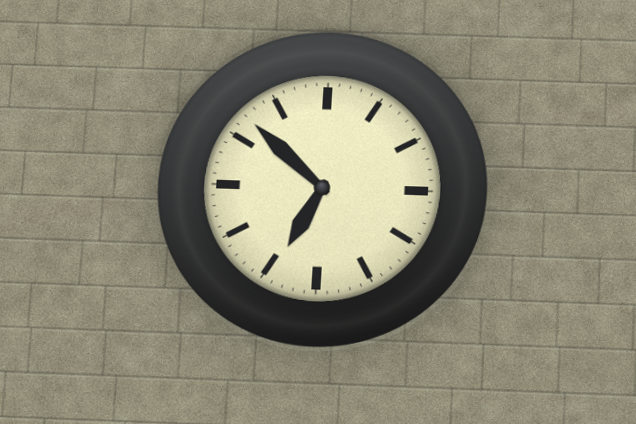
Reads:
{"hour": 6, "minute": 52}
